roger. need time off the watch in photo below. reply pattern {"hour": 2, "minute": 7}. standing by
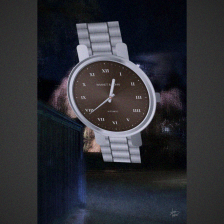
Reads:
{"hour": 12, "minute": 39}
